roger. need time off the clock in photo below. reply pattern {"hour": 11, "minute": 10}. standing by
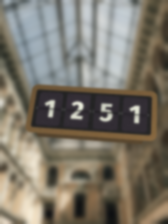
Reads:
{"hour": 12, "minute": 51}
